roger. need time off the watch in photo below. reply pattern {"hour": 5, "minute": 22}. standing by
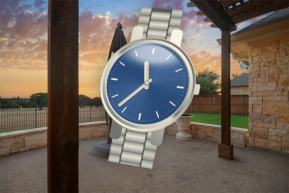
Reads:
{"hour": 11, "minute": 37}
